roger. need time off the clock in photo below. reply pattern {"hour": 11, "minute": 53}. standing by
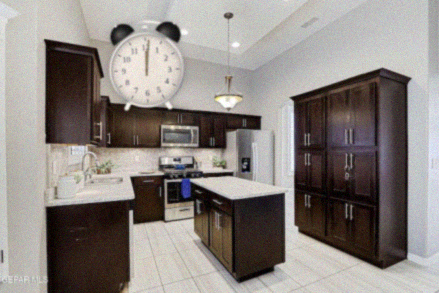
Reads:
{"hour": 12, "minute": 1}
